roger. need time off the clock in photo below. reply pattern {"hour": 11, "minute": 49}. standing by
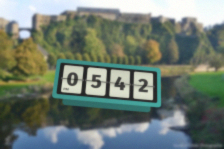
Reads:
{"hour": 5, "minute": 42}
